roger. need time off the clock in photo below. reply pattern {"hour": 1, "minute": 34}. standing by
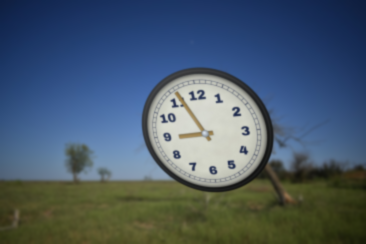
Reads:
{"hour": 8, "minute": 56}
